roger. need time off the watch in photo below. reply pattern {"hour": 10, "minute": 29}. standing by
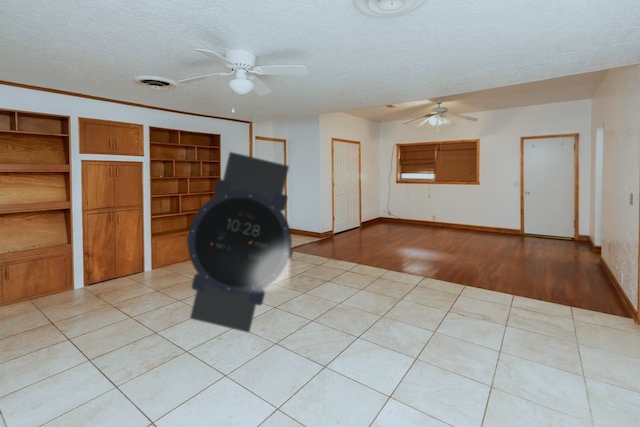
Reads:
{"hour": 10, "minute": 28}
